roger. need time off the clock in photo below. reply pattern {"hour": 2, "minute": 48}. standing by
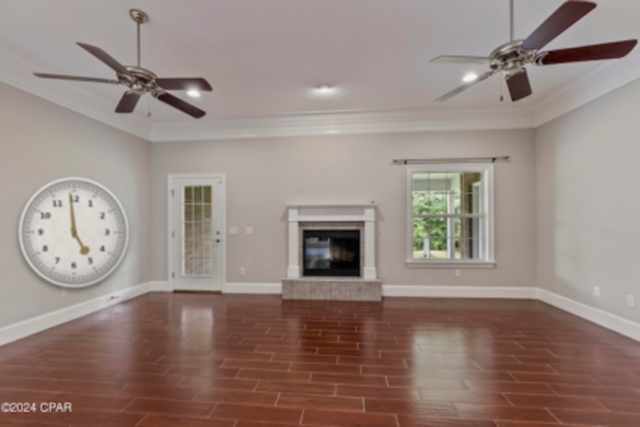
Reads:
{"hour": 4, "minute": 59}
